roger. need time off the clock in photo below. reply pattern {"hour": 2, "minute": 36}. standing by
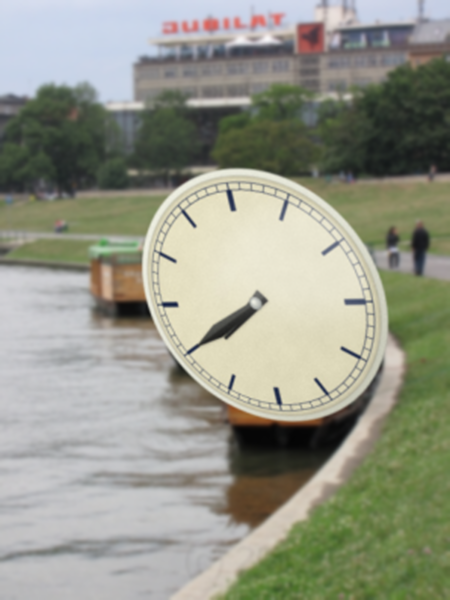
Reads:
{"hour": 7, "minute": 40}
